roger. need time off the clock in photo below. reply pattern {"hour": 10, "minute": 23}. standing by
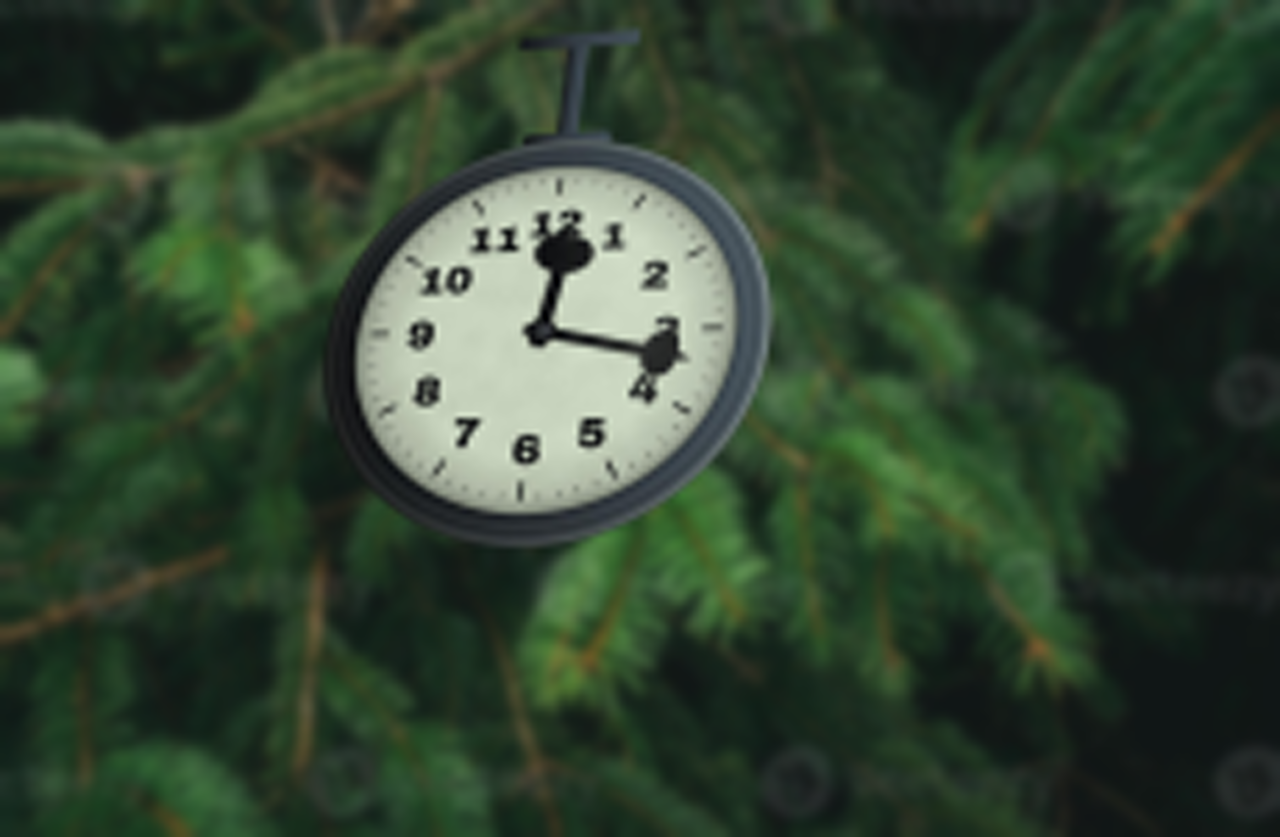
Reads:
{"hour": 12, "minute": 17}
